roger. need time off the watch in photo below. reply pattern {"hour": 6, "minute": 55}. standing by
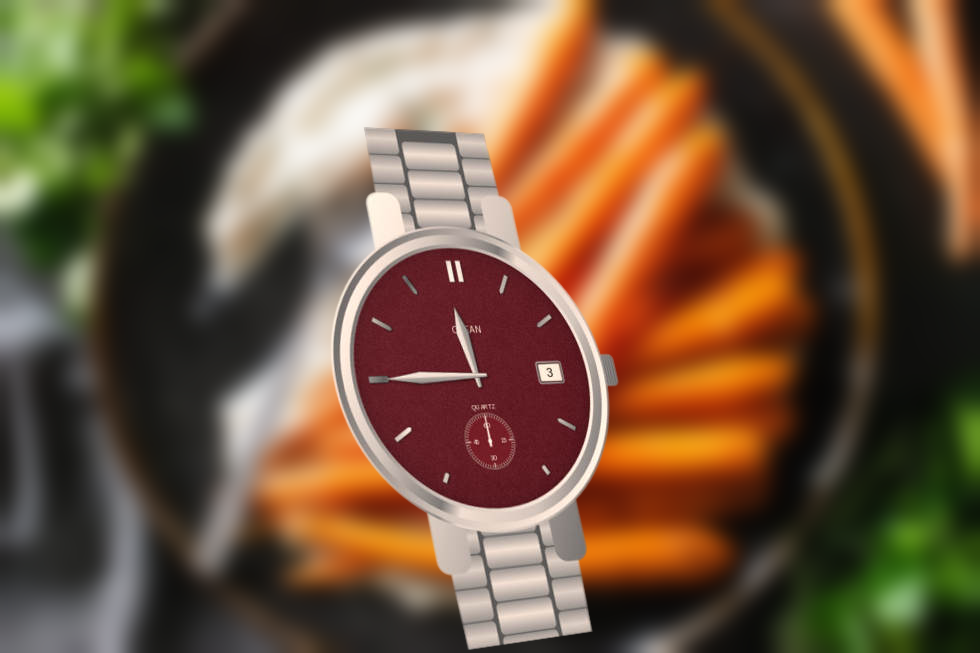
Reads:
{"hour": 11, "minute": 45}
